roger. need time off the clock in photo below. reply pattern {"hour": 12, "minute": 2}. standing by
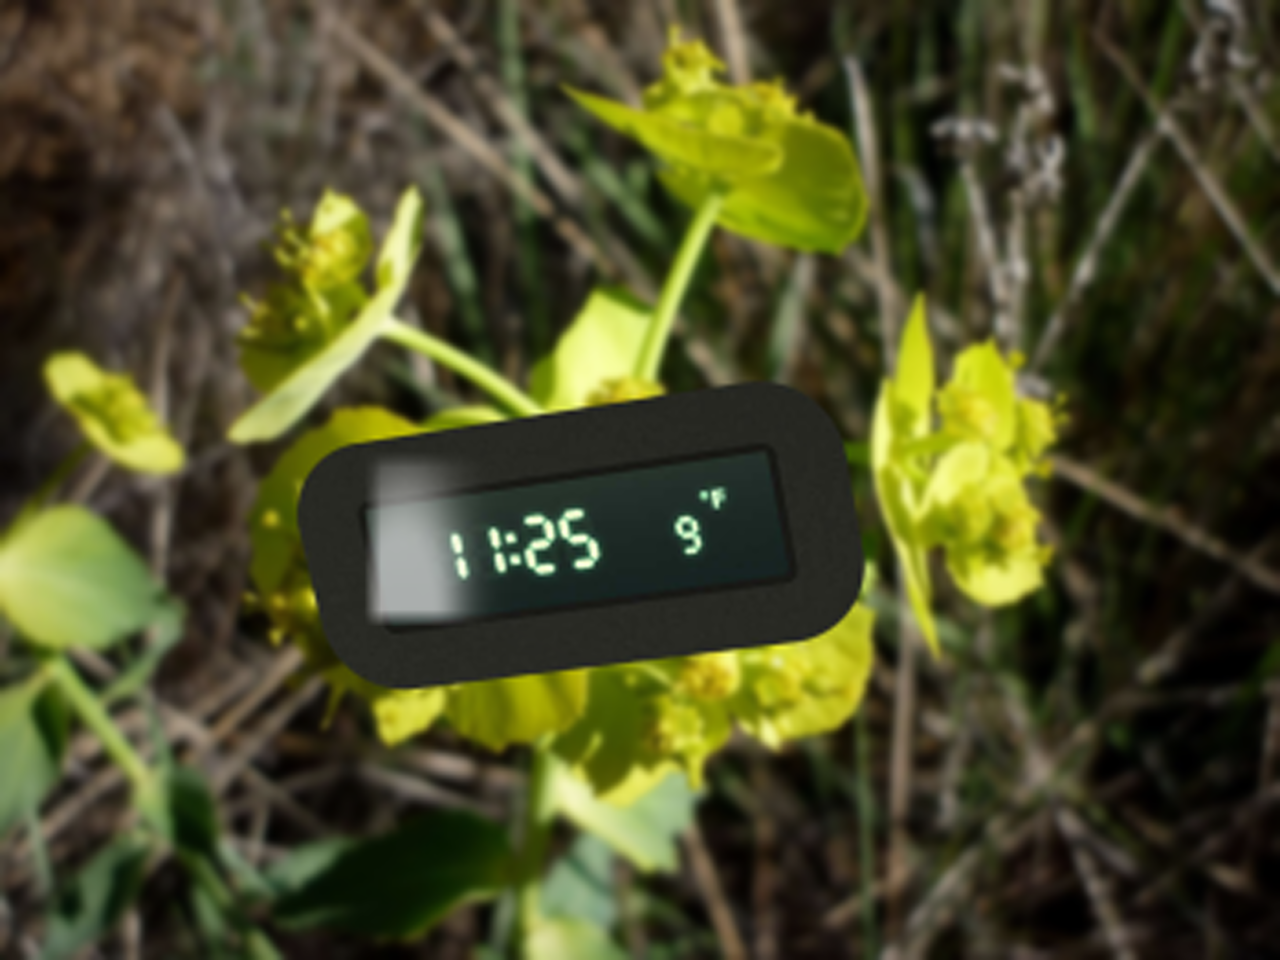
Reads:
{"hour": 11, "minute": 25}
